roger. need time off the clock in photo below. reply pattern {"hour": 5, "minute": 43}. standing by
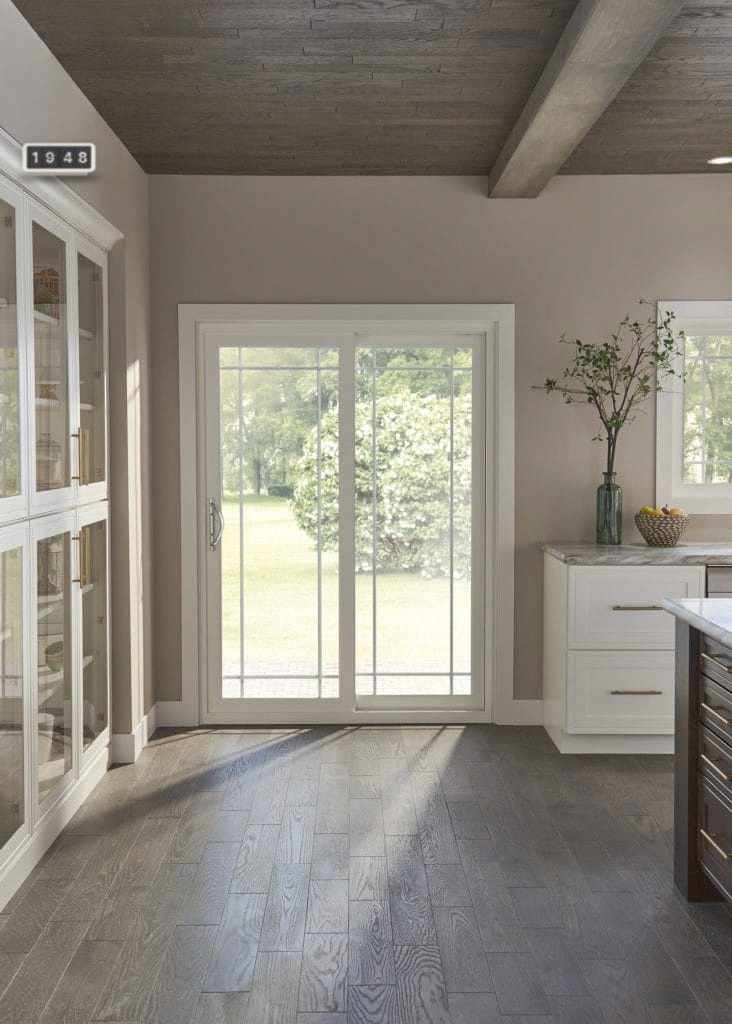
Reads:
{"hour": 19, "minute": 48}
